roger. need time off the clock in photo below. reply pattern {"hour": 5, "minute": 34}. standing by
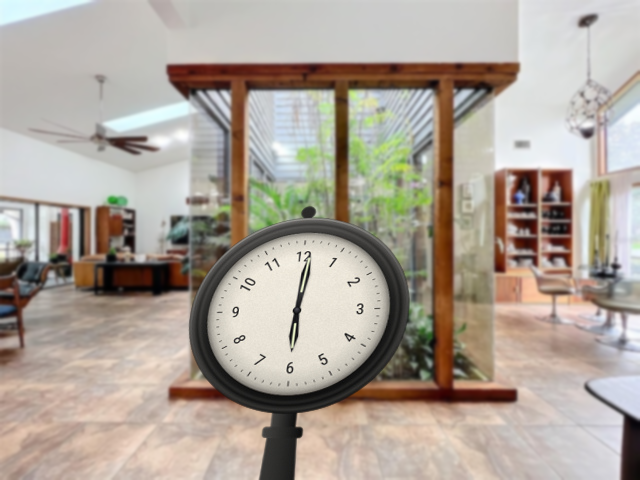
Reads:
{"hour": 6, "minute": 1}
